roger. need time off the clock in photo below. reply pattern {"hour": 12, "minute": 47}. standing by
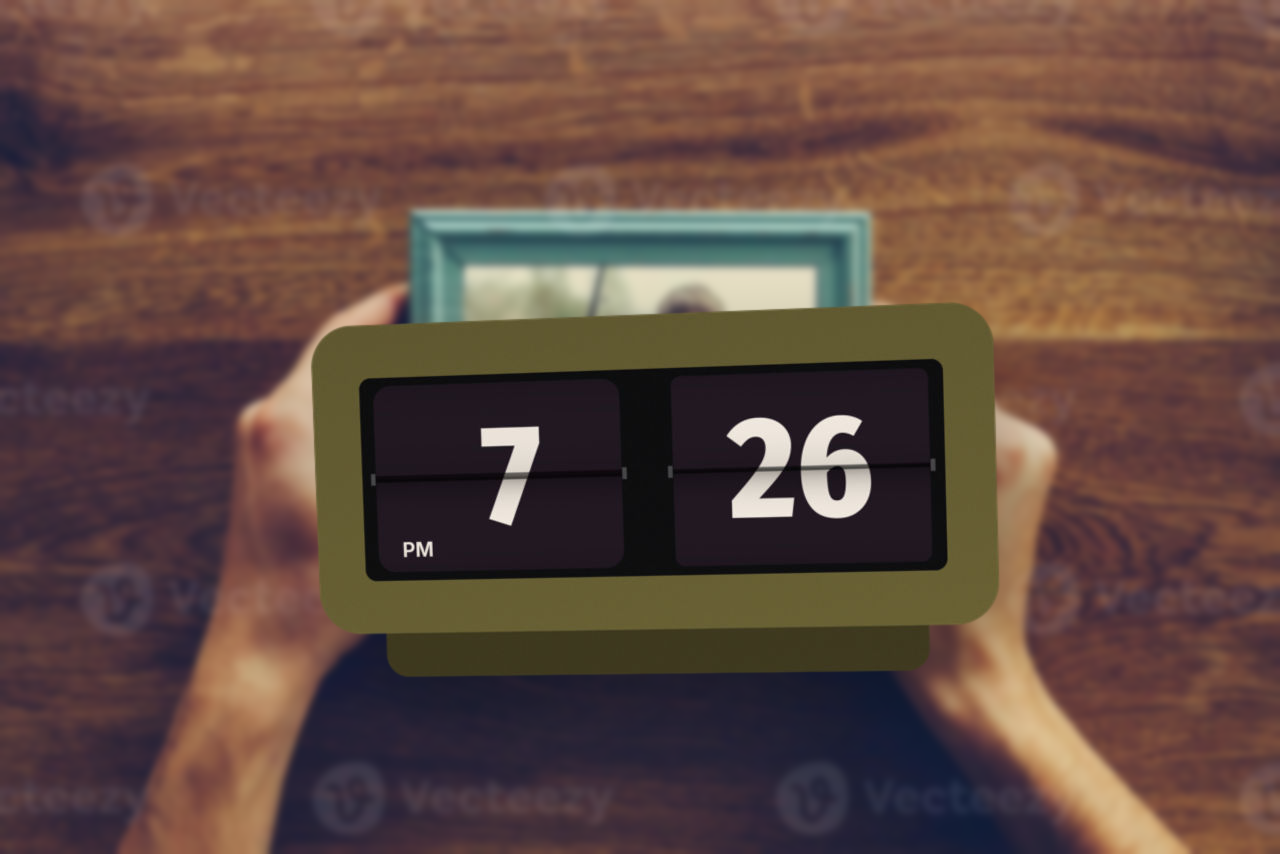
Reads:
{"hour": 7, "minute": 26}
